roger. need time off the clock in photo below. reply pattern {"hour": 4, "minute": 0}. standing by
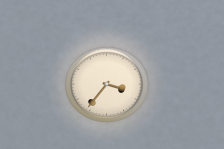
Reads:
{"hour": 3, "minute": 36}
